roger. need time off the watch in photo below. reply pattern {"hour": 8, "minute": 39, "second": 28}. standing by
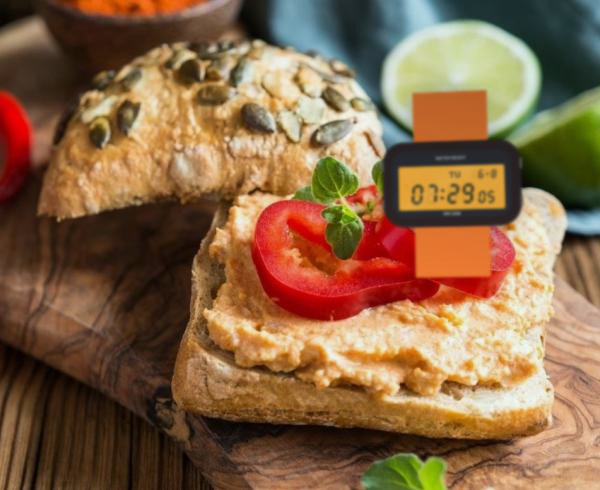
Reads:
{"hour": 7, "minute": 29, "second": 5}
